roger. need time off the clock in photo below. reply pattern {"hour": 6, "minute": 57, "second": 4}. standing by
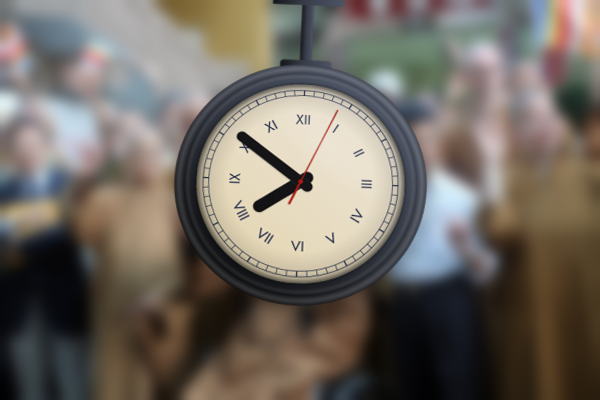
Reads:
{"hour": 7, "minute": 51, "second": 4}
